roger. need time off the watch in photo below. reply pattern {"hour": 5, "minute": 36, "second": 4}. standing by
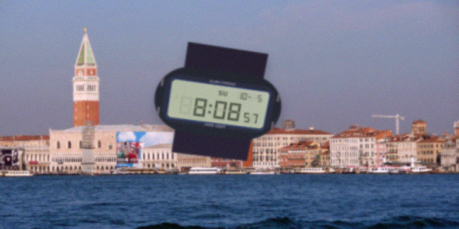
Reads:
{"hour": 8, "minute": 8, "second": 57}
